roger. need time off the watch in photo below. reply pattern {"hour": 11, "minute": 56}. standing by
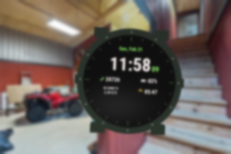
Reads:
{"hour": 11, "minute": 58}
